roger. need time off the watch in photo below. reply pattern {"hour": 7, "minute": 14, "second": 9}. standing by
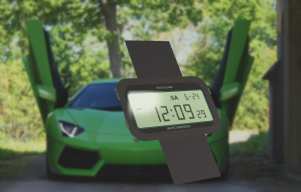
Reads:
{"hour": 12, "minute": 9, "second": 29}
